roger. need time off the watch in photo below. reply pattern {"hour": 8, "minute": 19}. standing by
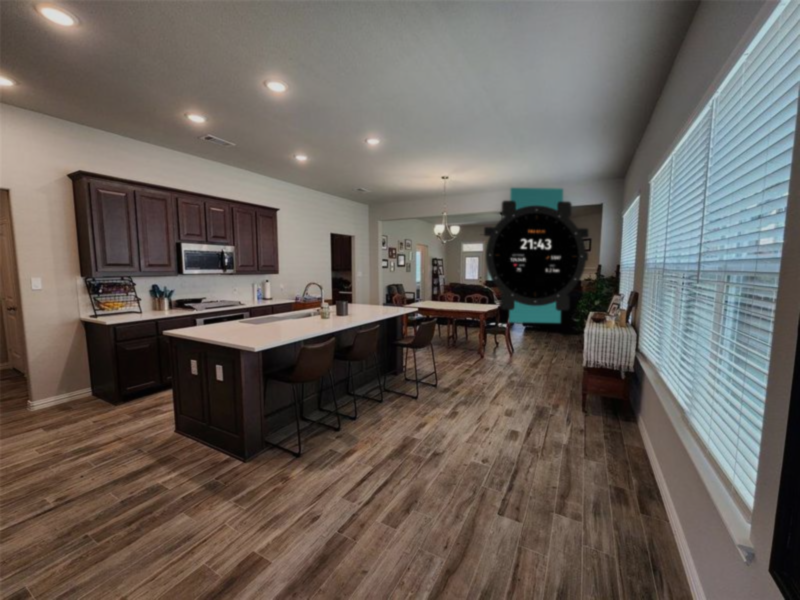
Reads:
{"hour": 21, "minute": 43}
